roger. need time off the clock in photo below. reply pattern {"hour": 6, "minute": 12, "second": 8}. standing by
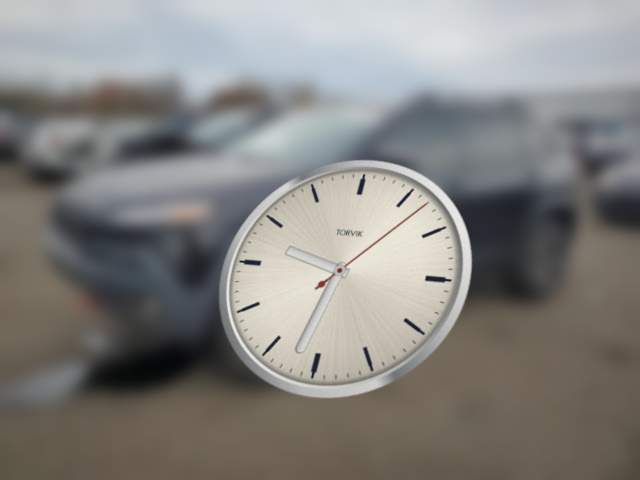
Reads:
{"hour": 9, "minute": 32, "second": 7}
